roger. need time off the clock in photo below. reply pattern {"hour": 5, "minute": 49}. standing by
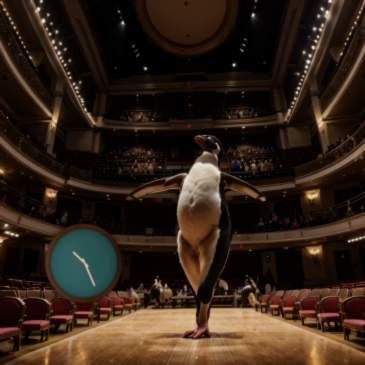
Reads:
{"hour": 10, "minute": 26}
